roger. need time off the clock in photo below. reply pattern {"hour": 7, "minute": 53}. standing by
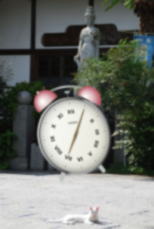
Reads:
{"hour": 7, "minute": 5}
